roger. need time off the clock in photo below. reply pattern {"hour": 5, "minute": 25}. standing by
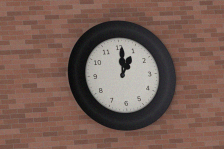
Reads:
{"hour": 1, "minute": 1}
